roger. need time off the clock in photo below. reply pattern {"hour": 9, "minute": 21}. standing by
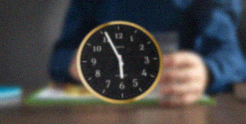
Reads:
{"hour": 5, "minute": 56}
